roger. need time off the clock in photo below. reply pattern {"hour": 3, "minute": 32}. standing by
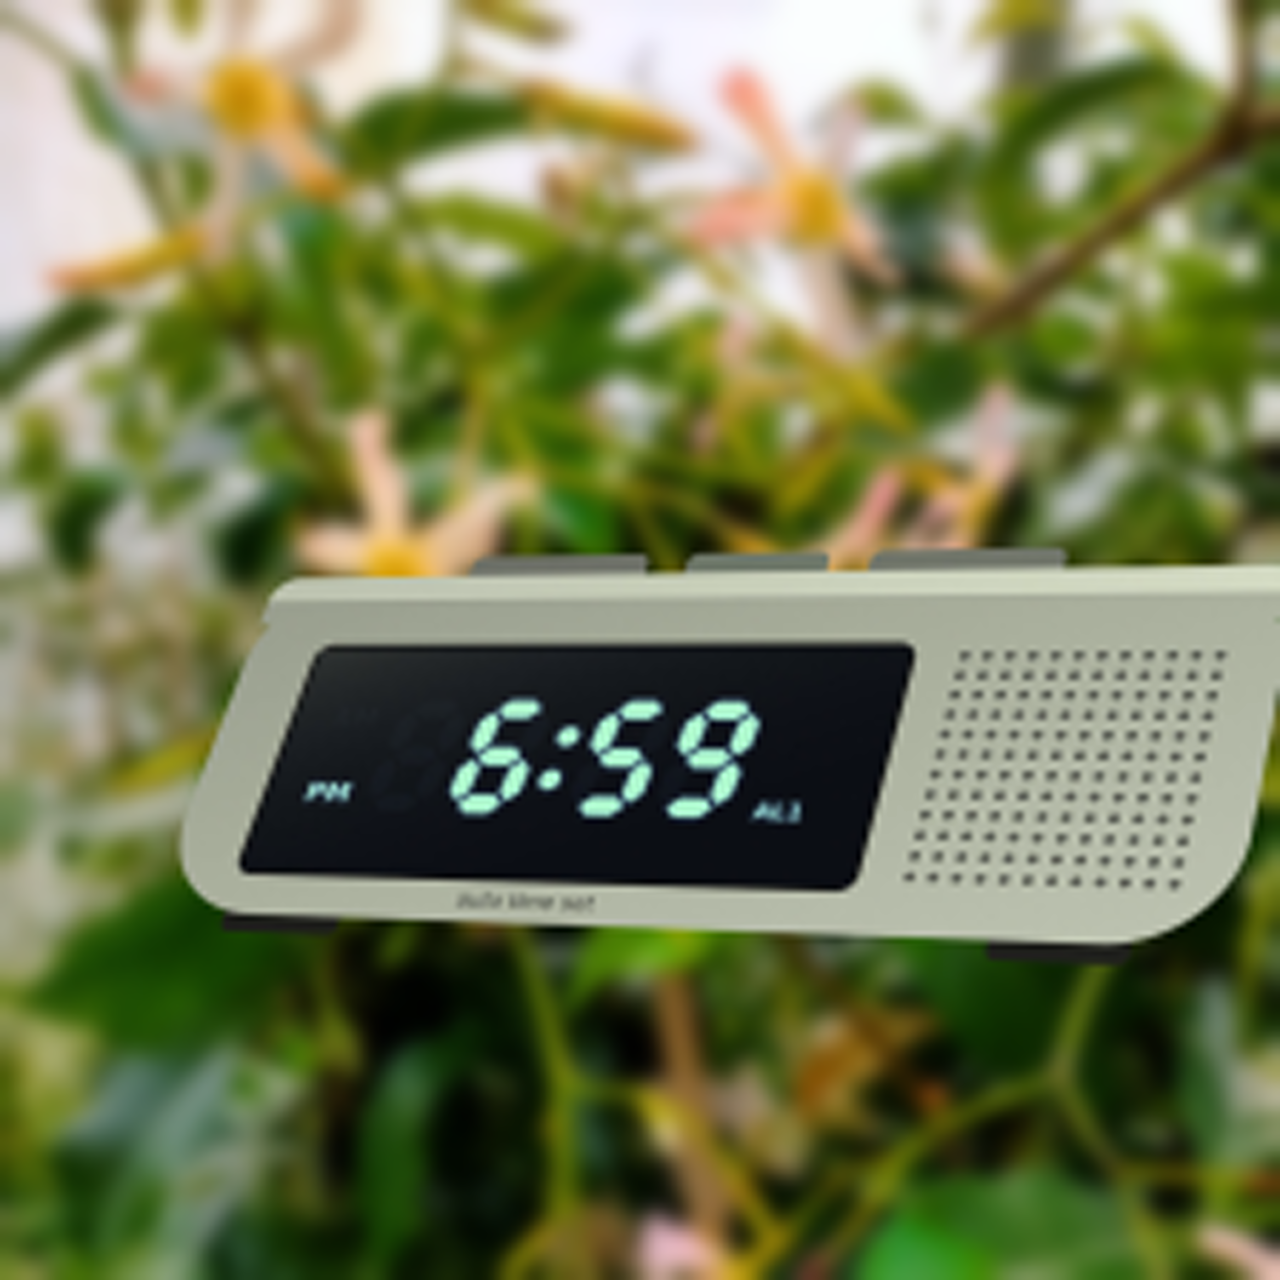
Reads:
{"hour": 6, "minute": 59}
